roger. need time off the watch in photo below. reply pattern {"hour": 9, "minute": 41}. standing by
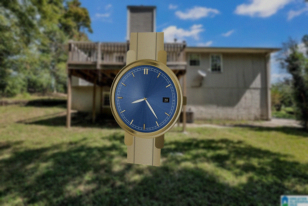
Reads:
{"hour": 8, "minute": 24}
